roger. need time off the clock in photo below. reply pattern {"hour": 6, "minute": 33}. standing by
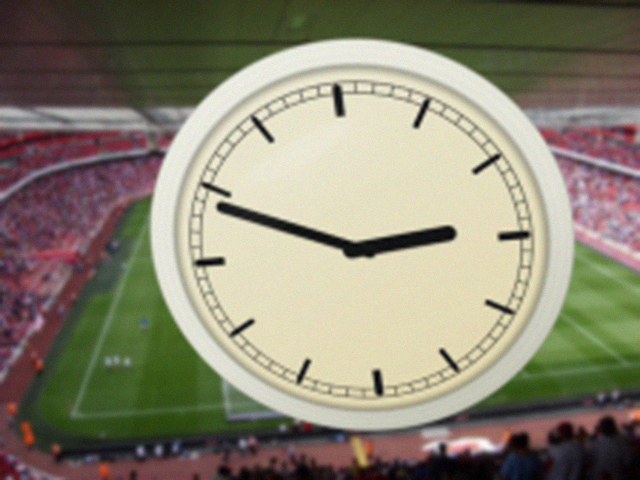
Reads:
{"hour": 2, "minute": 49}
